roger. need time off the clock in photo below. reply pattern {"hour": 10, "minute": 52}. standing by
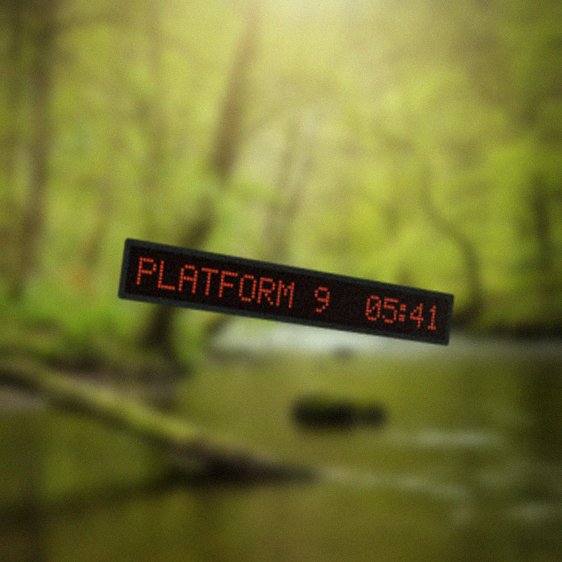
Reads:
{"hour": 5, "minute": 41}
